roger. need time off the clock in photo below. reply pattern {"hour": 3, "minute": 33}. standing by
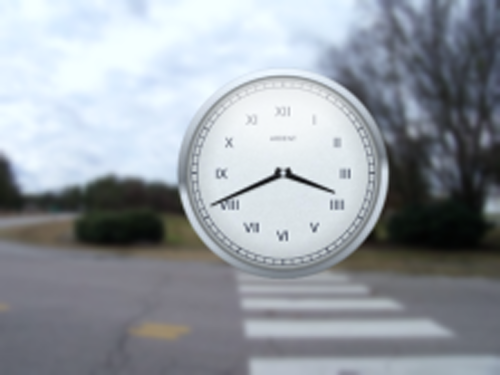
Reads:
{"hour": 3, "minute": 41}
